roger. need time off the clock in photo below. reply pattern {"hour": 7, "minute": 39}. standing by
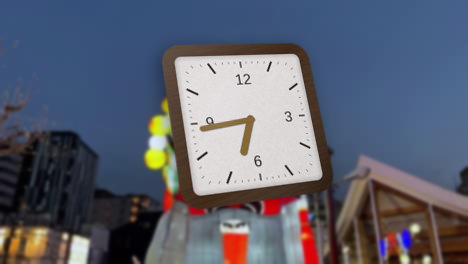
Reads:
{"hour": 6, "minute": 44}
